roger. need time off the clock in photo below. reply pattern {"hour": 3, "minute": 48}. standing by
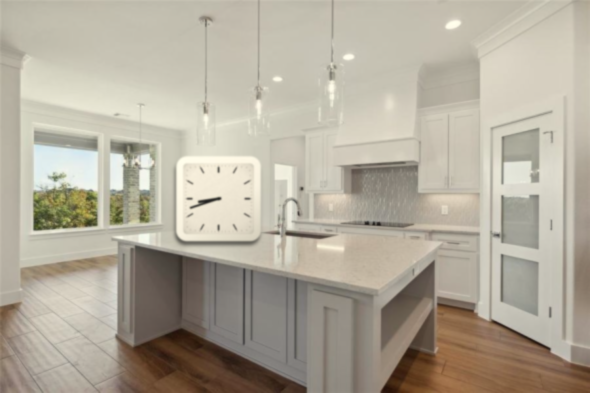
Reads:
{"hour": 8, "minute": 42}
